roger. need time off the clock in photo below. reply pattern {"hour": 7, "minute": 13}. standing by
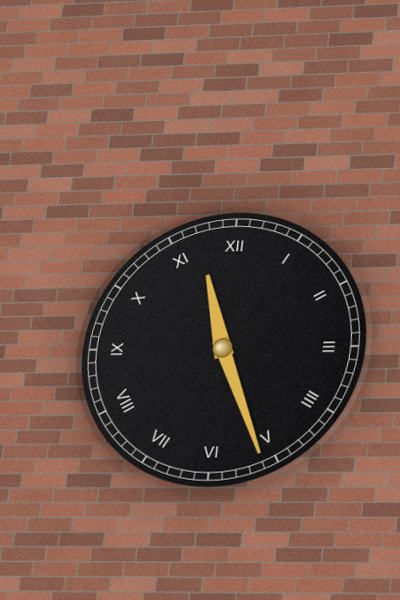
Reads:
{"hour": 11, "minute": 26}
